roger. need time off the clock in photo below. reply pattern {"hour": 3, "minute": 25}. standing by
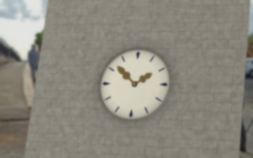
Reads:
{"hour": 1, "minute": 52}
